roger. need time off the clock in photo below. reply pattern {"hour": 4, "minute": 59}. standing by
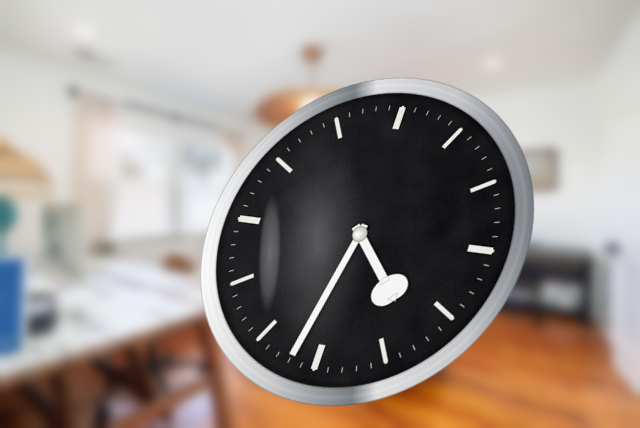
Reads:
{"hour": 4, "minute": 32}
